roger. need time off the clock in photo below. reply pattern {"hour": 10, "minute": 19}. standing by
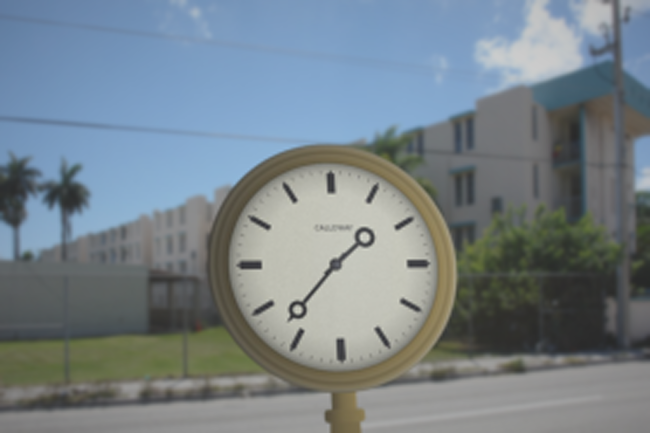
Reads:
{"hour": 1, "minute": 37}
